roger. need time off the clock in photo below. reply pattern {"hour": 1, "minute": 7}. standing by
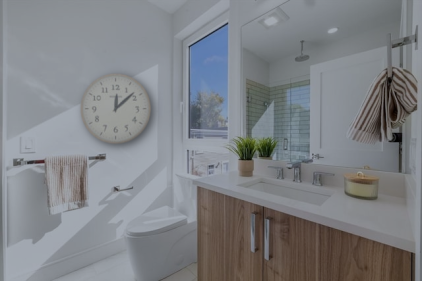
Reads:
{"hour": 12, "minute": 8}
